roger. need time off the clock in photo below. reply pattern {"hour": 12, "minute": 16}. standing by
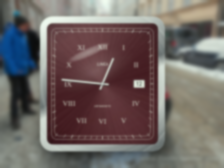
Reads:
{"hour": 12, "minute": 46}
